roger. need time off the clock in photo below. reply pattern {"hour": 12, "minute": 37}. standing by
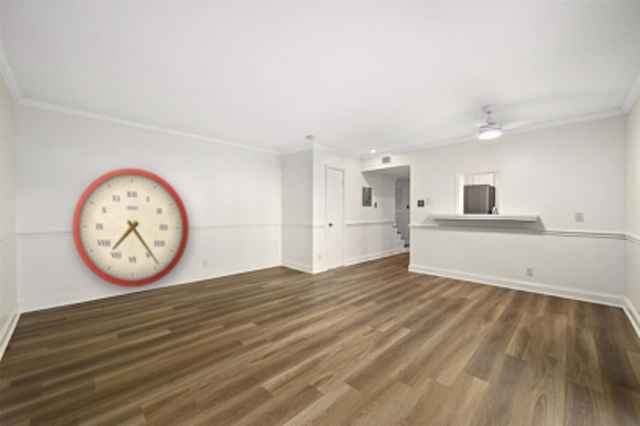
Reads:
{"hour": 7, "minute": 24}
